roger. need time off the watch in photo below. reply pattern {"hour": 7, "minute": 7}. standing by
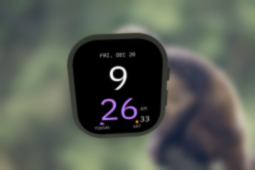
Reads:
{"hour": 9, "minute": 26}
